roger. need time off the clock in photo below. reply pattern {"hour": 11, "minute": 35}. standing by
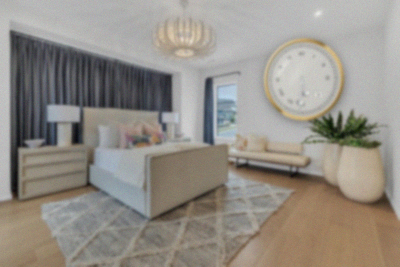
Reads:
{"hour": 5, "minute": 31}
